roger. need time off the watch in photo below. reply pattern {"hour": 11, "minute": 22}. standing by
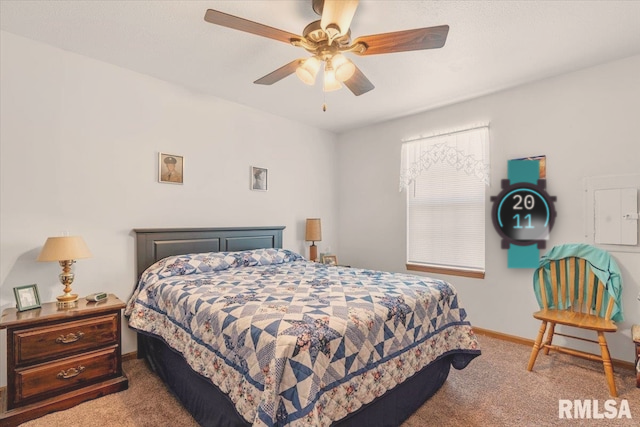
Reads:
{"hour": 20, "minute": 11}
